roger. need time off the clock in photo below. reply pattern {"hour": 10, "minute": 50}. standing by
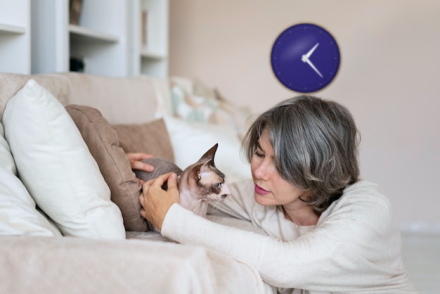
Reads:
{"hour": 1, "minute": 23}
